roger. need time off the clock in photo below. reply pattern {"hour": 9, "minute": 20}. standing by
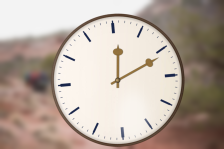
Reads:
{"hour": 12, "minute": 11}
